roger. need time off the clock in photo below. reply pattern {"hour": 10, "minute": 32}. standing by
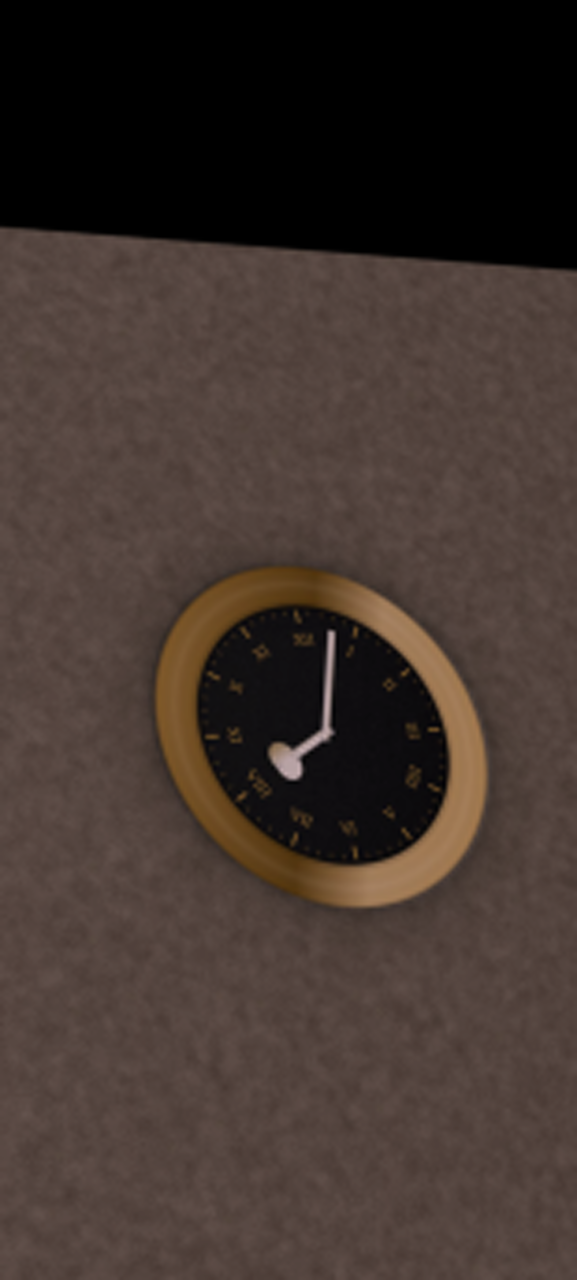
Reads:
{"hour": 8, "minute": 3}
